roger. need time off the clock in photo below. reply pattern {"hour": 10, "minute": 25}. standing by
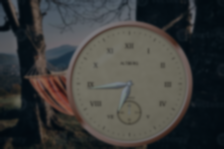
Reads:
{"hour": 6, "minute": 44}
